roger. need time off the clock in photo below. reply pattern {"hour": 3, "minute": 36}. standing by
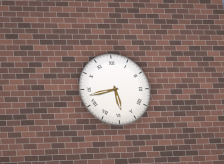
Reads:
{"hour": 5, "minute": 43}
